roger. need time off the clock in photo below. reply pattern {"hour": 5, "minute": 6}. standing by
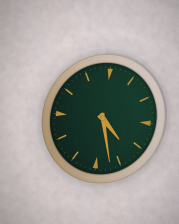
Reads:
{"hour": 4, "minute": 27}
